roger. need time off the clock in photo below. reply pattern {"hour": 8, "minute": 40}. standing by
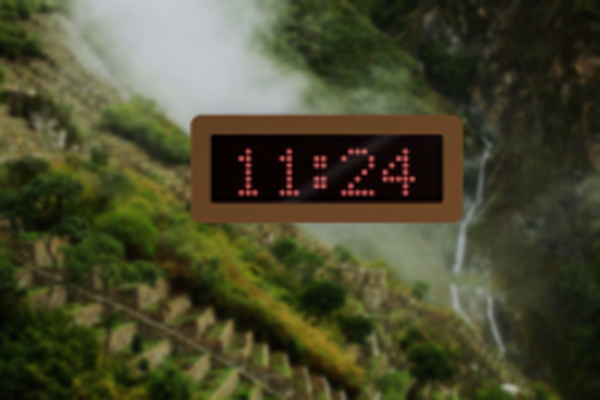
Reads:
{"hour": 11, "minute": 24}
